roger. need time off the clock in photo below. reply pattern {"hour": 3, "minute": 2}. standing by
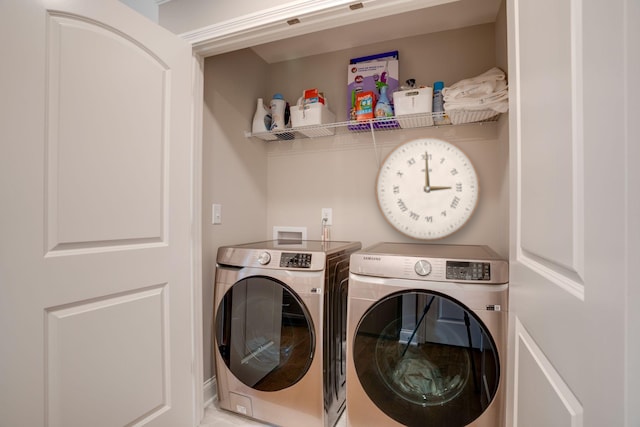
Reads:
{"hour": 3, "minute": 0}
